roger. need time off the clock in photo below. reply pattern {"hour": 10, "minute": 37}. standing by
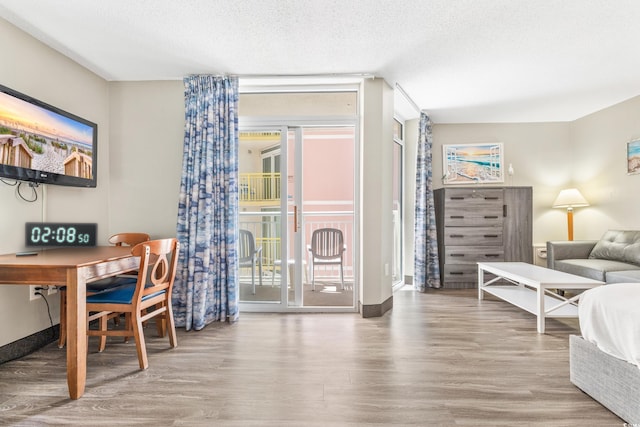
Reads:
{"hour": 2, "minute": 8}
